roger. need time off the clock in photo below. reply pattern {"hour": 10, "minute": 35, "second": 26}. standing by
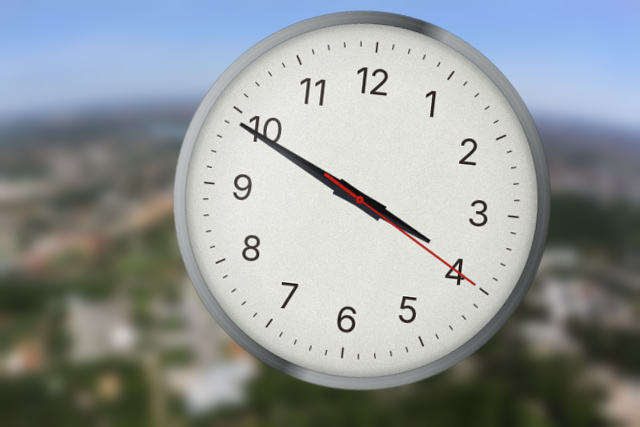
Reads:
{"hour": 3, "minute": 49, "second": 20}
